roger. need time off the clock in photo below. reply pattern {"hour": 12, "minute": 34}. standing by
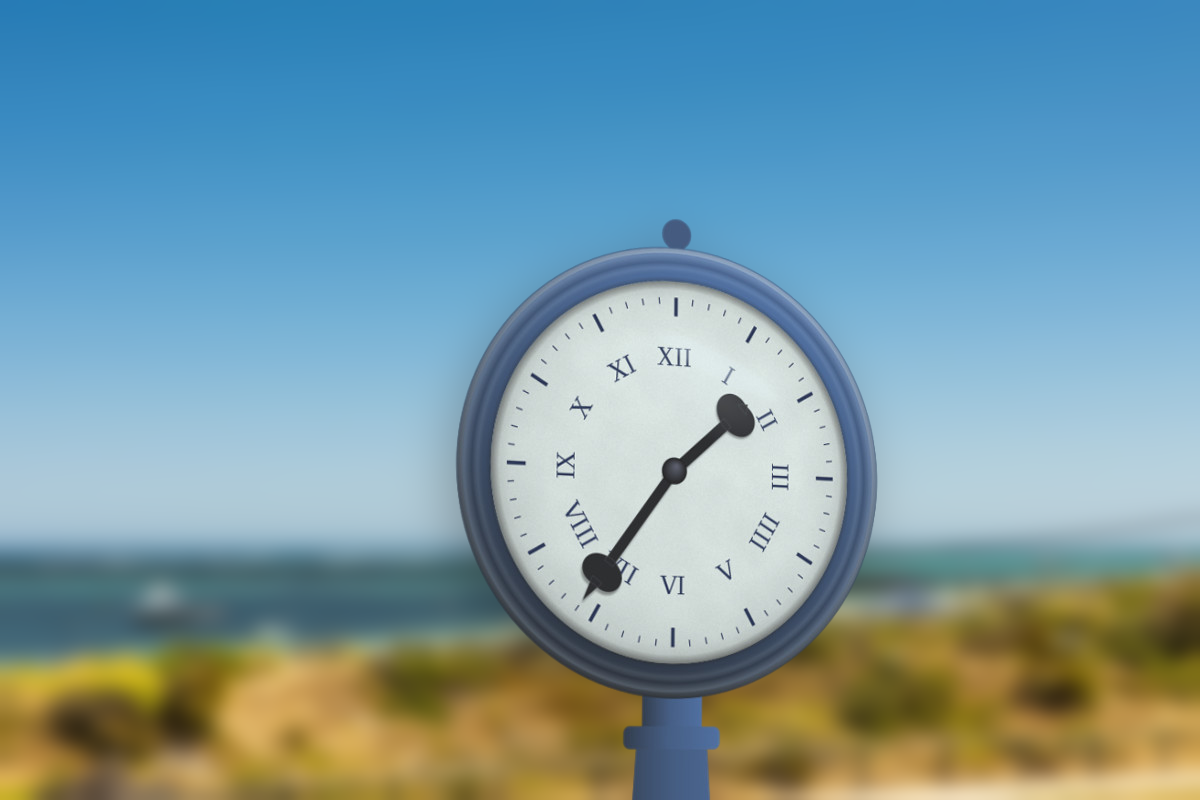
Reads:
{"hour": 1, "minute": 36}
